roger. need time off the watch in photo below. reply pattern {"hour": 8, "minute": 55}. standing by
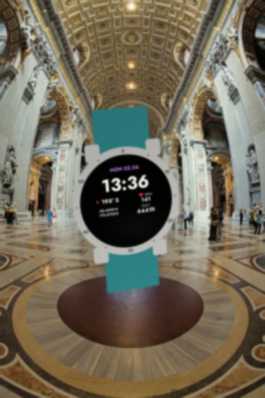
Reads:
{"hour": 13, "minute": 36}
